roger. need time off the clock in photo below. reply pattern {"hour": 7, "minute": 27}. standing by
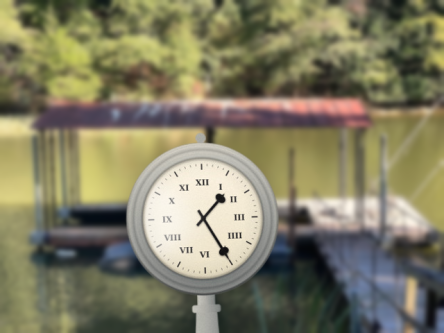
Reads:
{"hour": 1, "minute": 25}
